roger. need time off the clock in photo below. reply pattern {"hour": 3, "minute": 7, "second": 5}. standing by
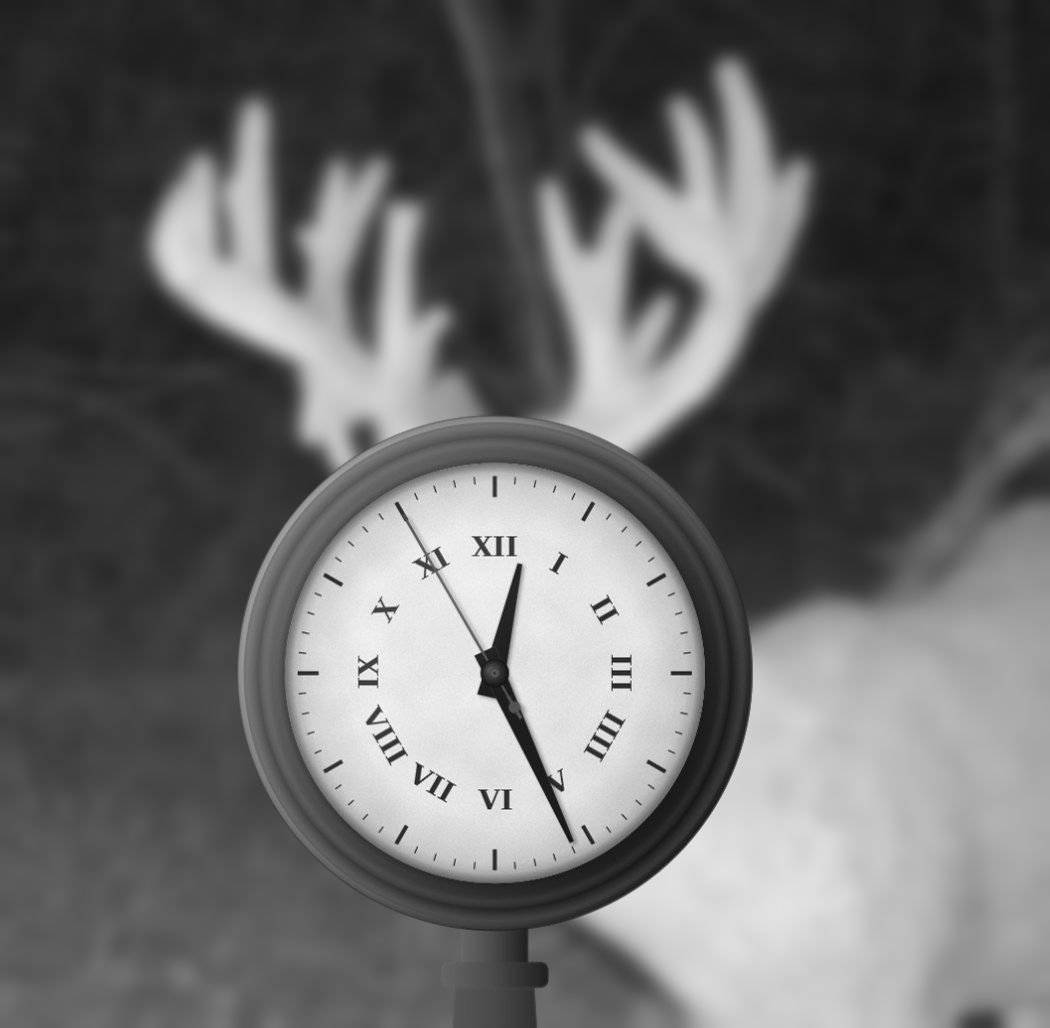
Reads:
{"hour": 12, "minute": 25, "second": 55}
